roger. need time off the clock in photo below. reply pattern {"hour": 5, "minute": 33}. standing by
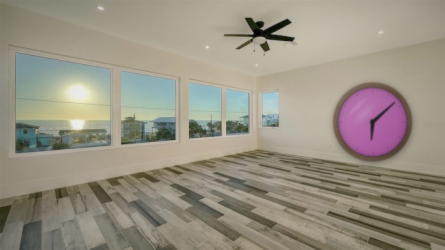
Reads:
{"hour": 6, "minute": 8}
